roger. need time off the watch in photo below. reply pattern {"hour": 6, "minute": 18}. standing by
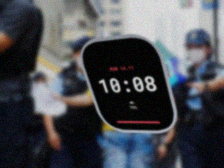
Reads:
{"hour": 10, "minute": 8}
